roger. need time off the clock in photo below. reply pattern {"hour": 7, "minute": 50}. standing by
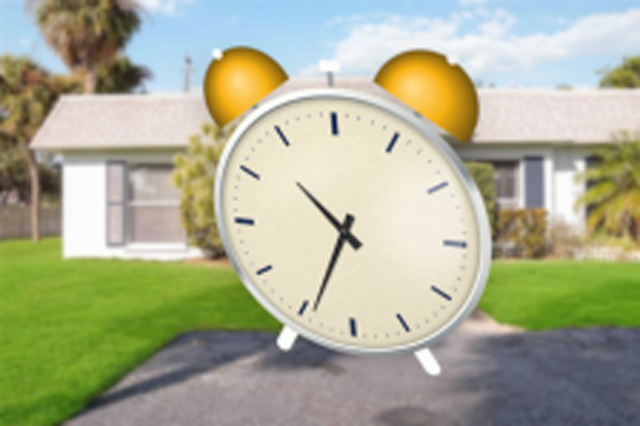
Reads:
{"hour": 10, "minute": 34}
